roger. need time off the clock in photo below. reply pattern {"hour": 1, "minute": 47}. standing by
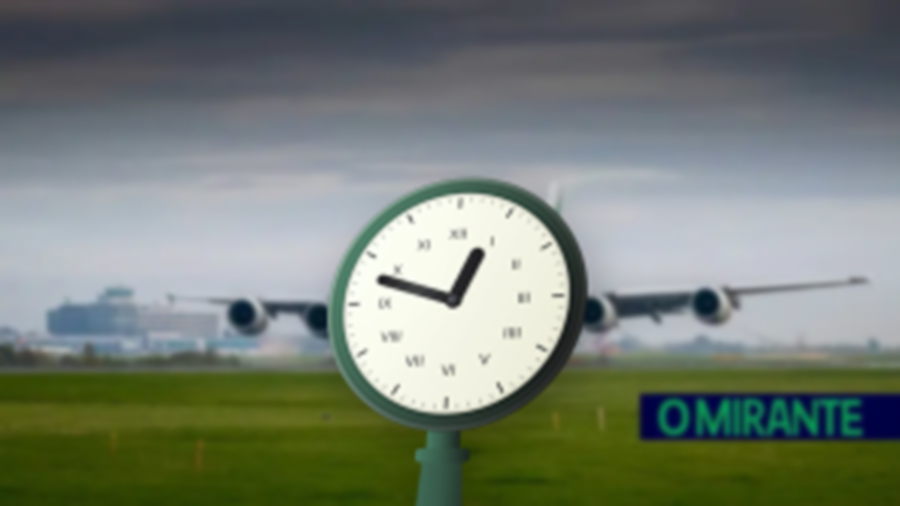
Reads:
{"hour": 12, "minute": 48}
